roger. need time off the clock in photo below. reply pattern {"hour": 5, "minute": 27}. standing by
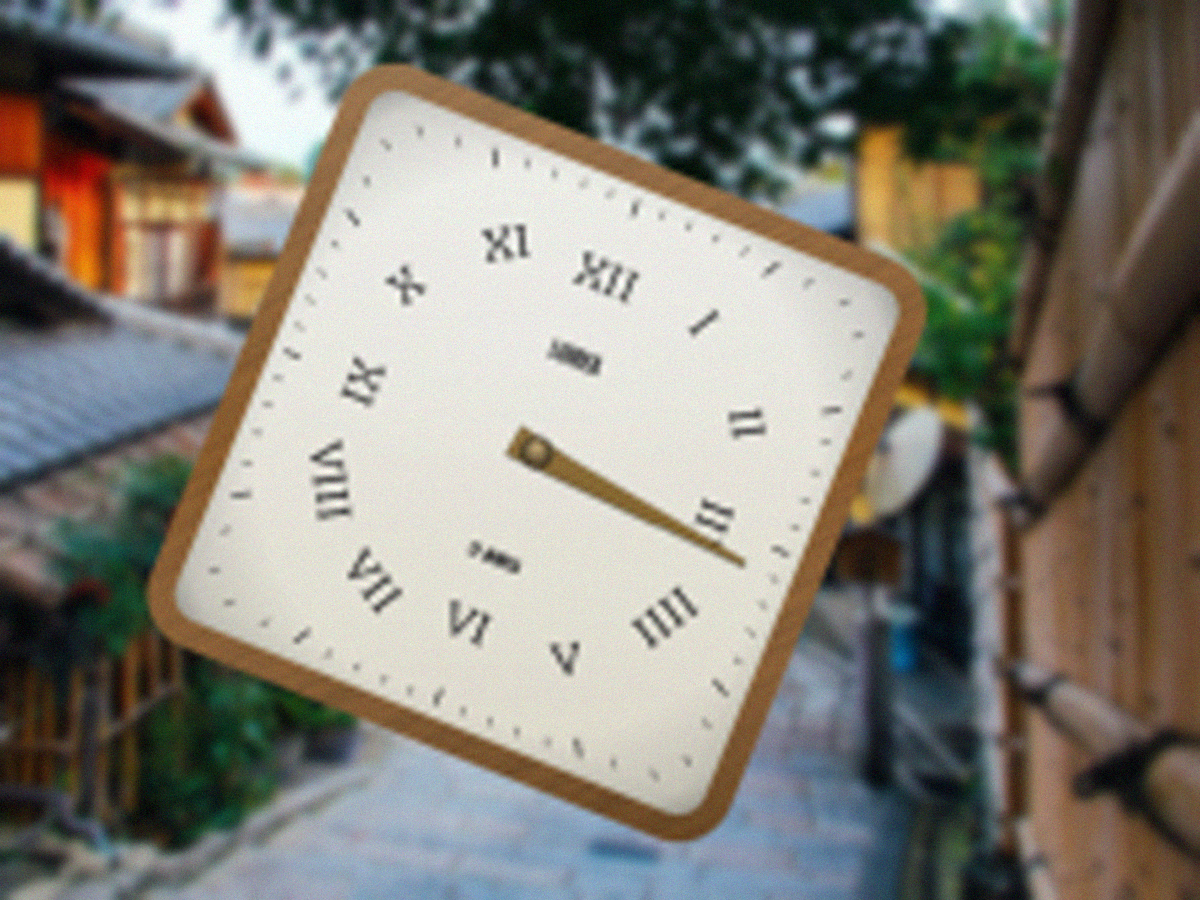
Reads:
{"hour": 3, "minute": 16}
